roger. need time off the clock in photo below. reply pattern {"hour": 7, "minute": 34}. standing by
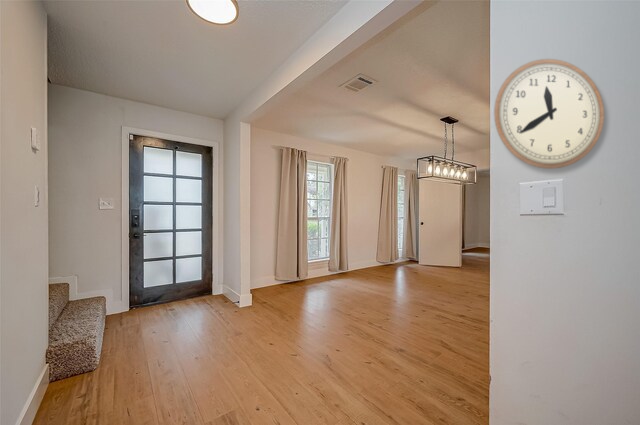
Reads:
{"hour": 11, "minute": 39}
